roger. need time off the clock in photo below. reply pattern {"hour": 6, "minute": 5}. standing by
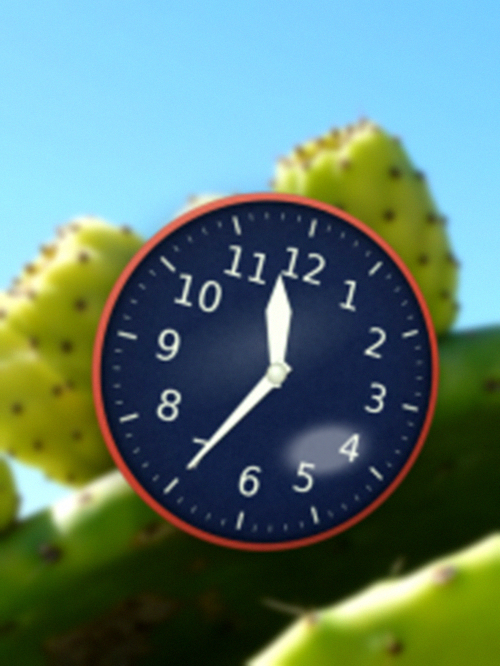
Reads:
{"hour": 11, "minute": 35}
